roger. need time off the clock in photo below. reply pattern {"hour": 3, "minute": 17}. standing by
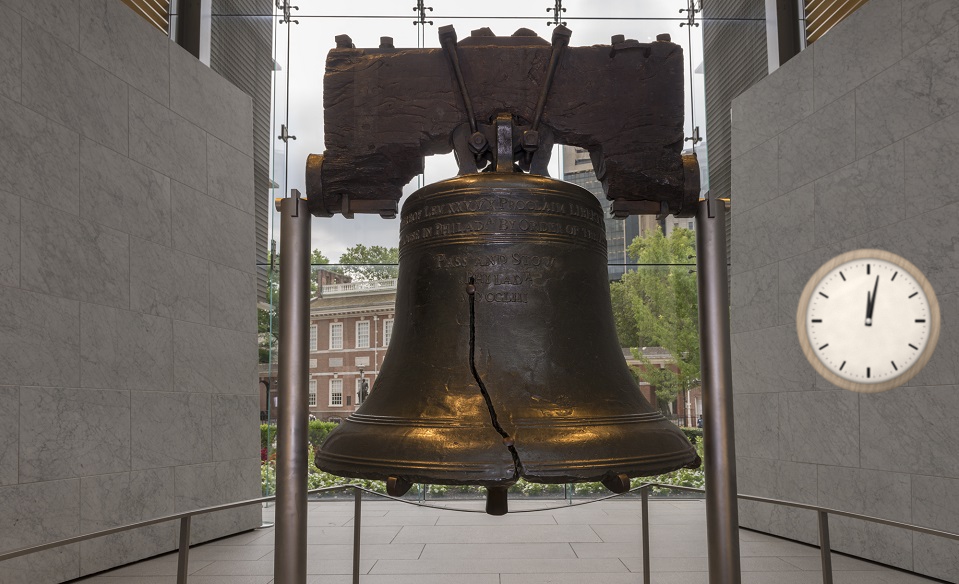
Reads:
{"hour": 12, "minute": 2}
